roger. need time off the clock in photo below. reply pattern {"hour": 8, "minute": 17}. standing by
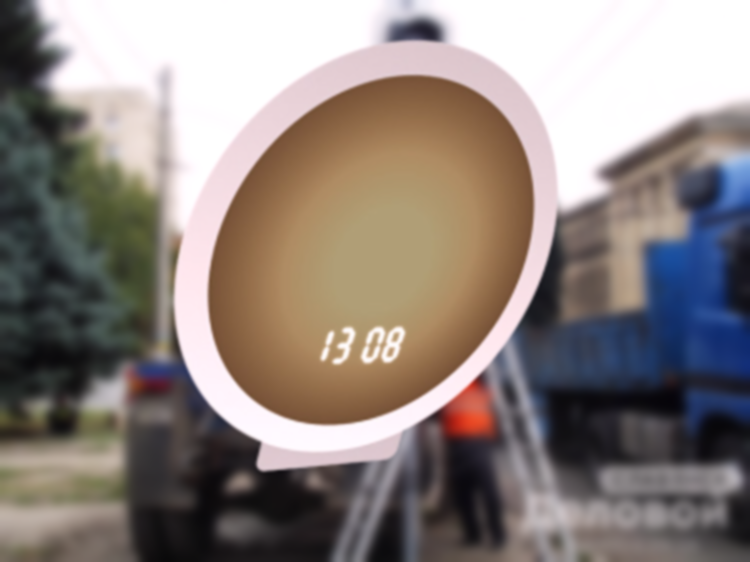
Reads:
{"hour": 13, "minute": 8}
